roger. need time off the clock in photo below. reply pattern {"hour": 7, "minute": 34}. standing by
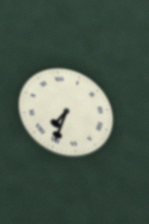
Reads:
{"hour": 7, "minute": 35}
